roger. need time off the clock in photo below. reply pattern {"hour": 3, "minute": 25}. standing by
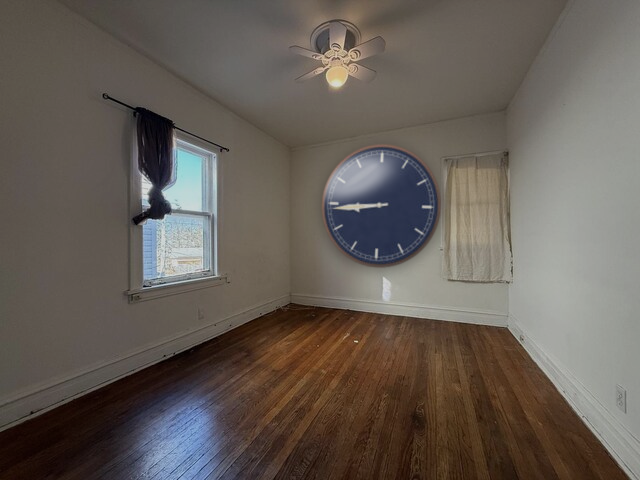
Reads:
{"hour": 8, "minute": 44}
